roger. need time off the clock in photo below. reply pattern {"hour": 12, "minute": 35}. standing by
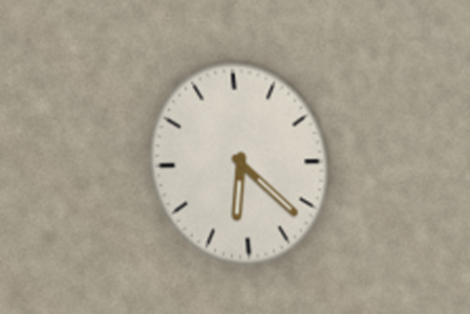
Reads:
{"hour": 6, "minute": 22}
